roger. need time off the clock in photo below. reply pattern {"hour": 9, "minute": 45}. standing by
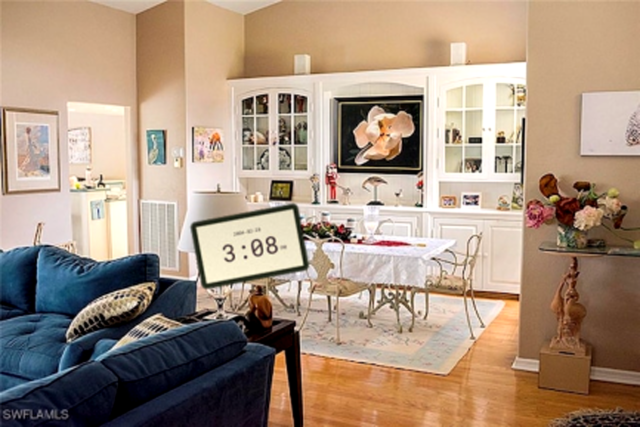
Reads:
{"hour": 3, "minute": 8}
